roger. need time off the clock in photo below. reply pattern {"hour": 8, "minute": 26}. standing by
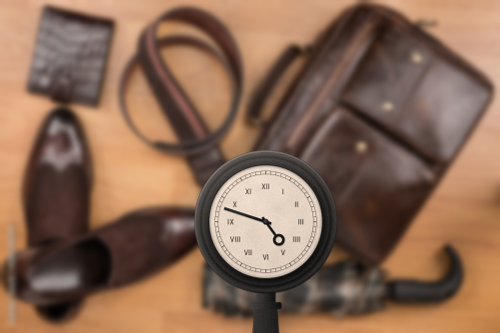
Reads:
{"hour": 4, "minute": 48}
